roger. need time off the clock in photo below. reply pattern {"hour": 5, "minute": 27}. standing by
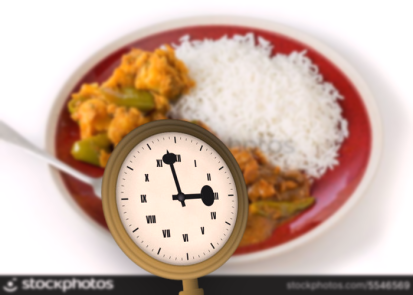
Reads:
{"hour": 2, "minute": 58}
